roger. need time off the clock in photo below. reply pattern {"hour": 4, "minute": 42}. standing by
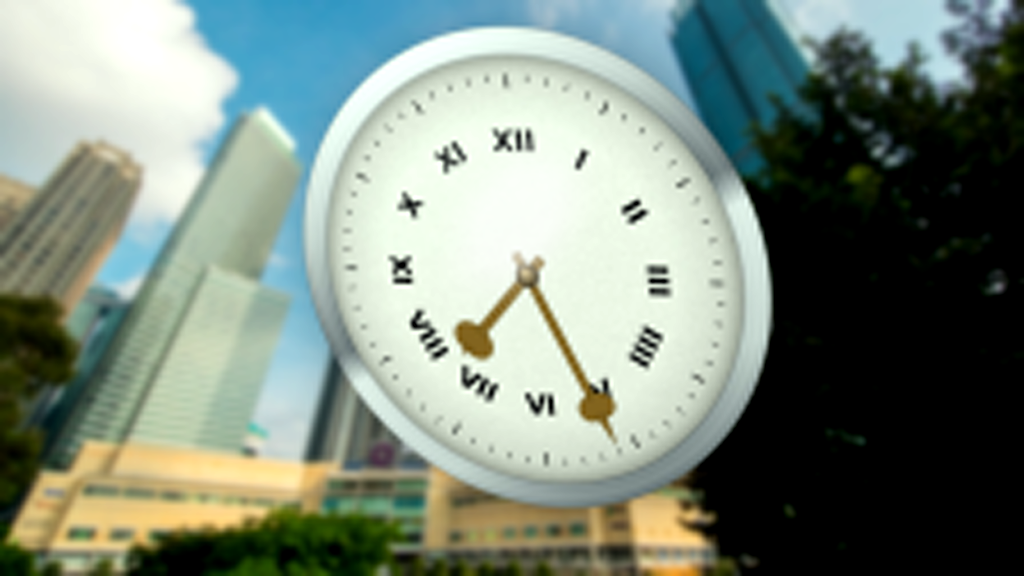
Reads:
{"hour": 7, "minute": 26}
